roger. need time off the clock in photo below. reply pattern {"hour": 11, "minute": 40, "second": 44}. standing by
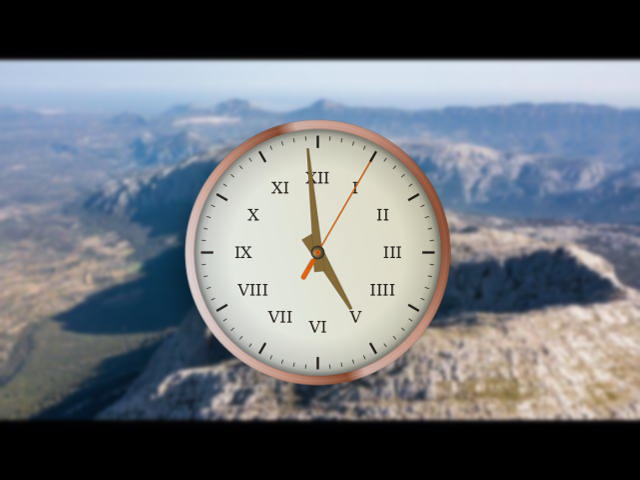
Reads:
{"hour": 4, "minute": 59, "second": 5}
